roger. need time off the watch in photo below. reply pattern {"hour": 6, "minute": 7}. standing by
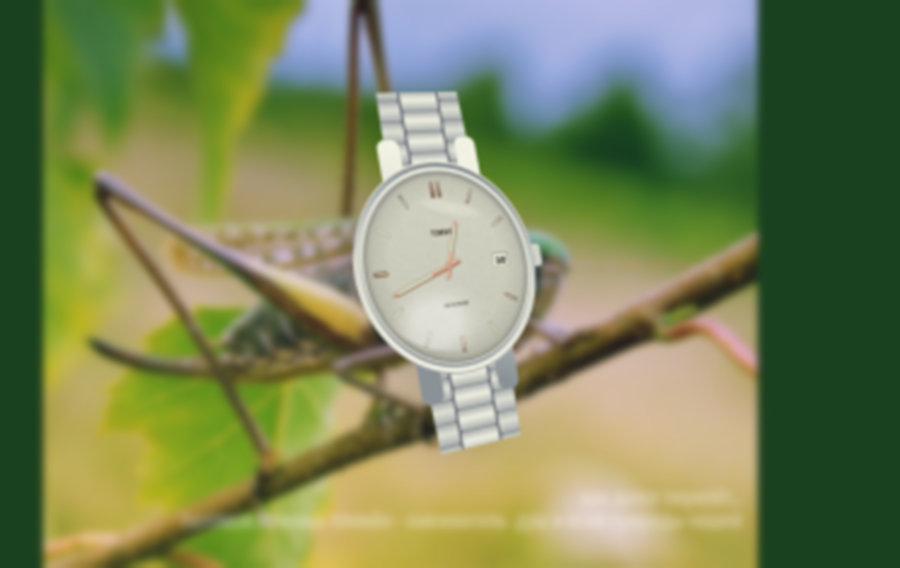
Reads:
{"hour": 12, "minute": 42}
